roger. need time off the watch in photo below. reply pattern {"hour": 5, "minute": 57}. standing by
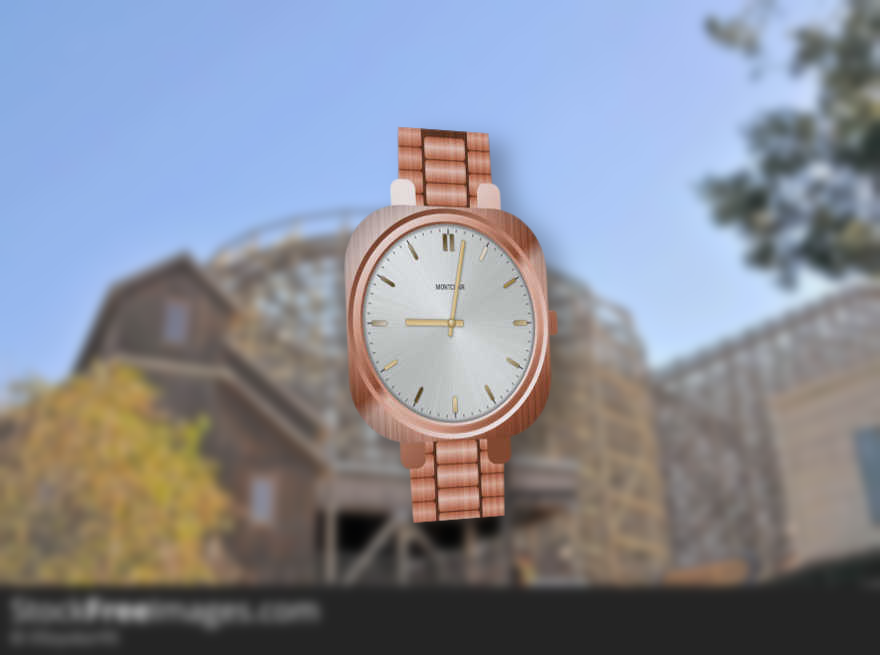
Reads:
{"hour": 9, "minute": 2}
